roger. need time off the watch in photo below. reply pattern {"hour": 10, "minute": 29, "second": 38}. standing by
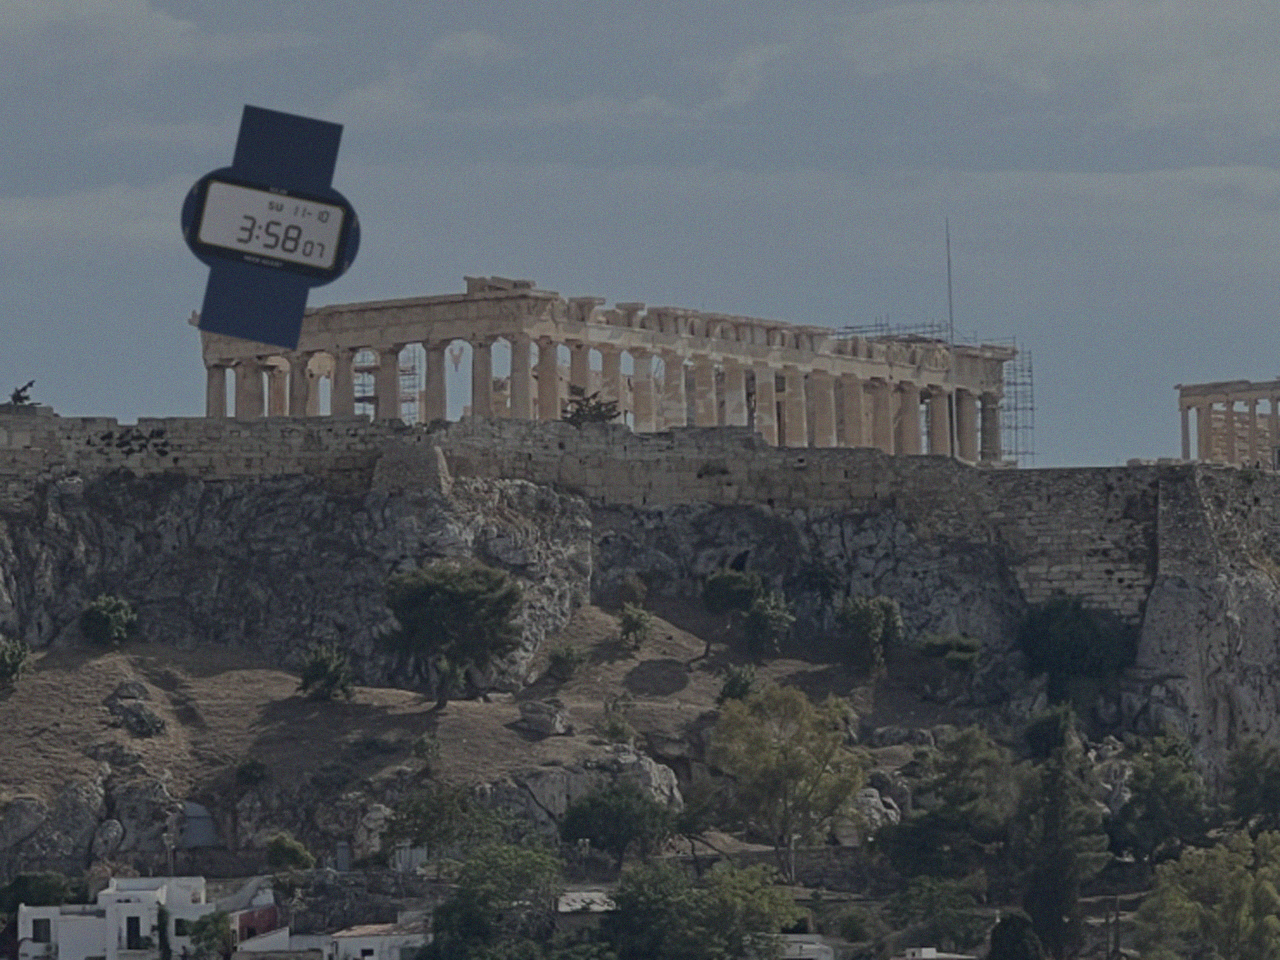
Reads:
{"hour": 3, "minute": 58, "second": 7}
